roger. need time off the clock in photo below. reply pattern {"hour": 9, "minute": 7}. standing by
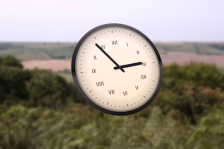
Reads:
{"hour": 2, "minute": 54}
